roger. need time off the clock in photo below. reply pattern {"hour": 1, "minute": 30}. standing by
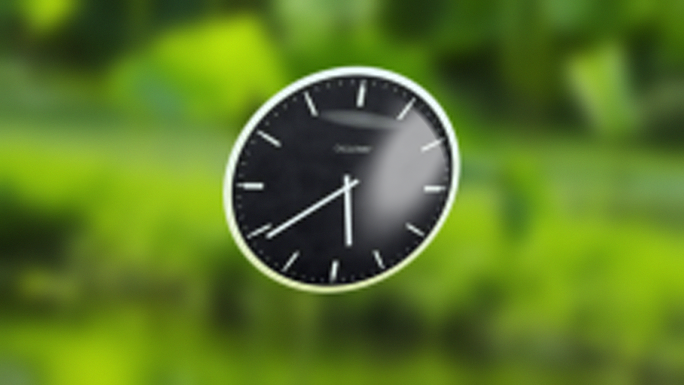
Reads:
{"hour": 5, "minute": 39}
